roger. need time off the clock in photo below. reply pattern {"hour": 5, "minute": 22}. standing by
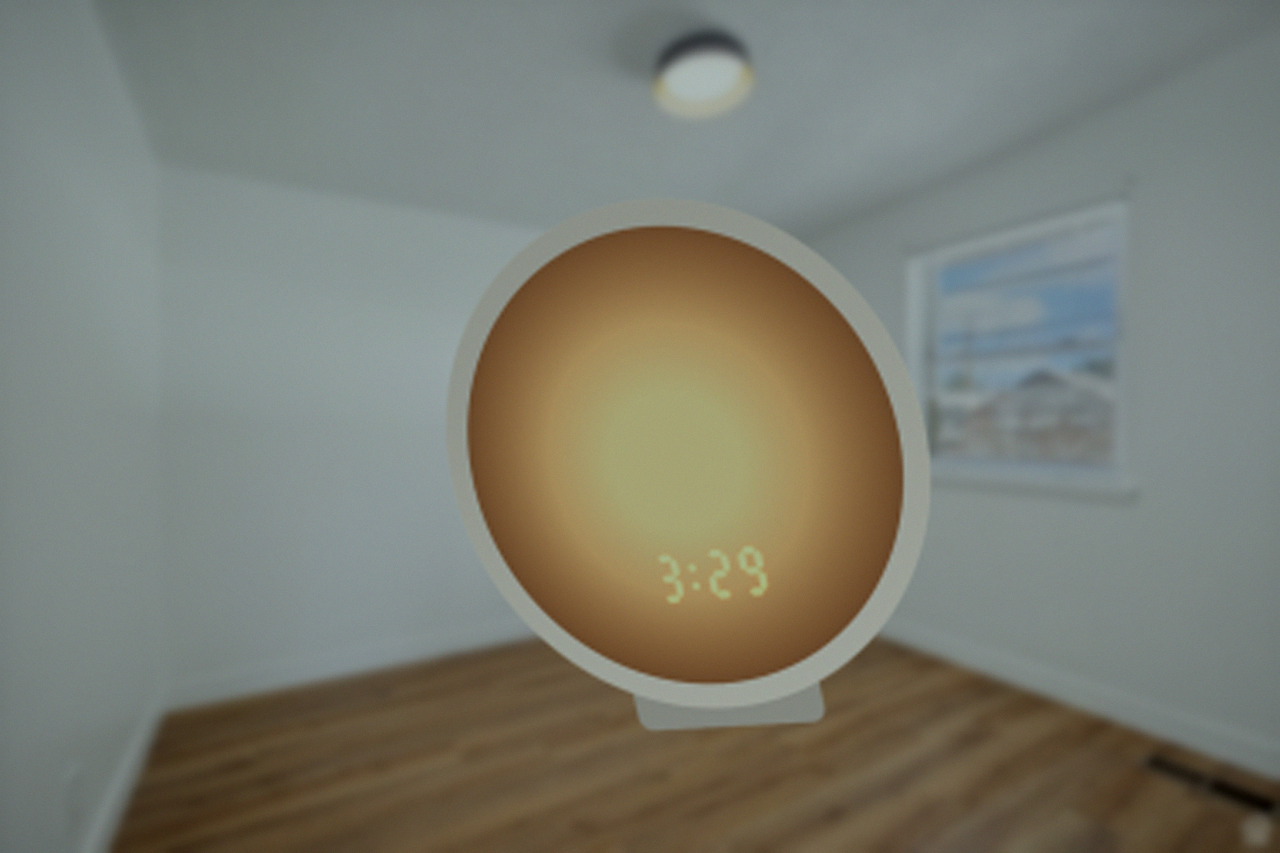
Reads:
{"hour": 3, "minute": 29}
